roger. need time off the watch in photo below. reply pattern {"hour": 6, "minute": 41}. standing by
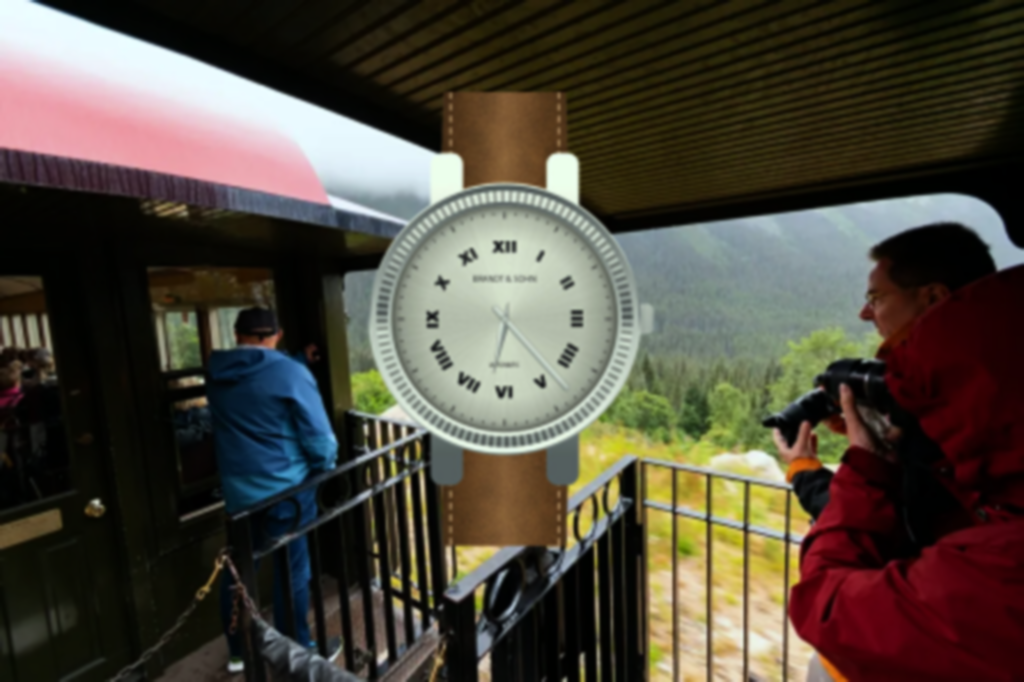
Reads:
{"hour": 6, "minute": 23}
